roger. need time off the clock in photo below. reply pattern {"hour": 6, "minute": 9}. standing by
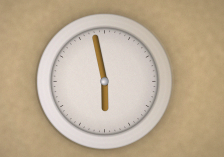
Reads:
{"hour": 5, "minute": 58}
